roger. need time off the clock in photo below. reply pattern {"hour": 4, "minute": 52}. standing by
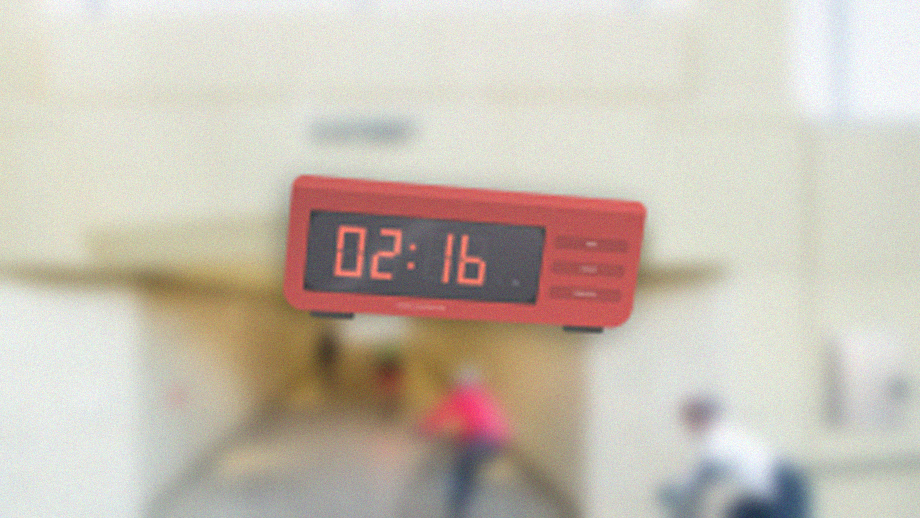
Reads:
{"hour": 2, "minute": 16}
